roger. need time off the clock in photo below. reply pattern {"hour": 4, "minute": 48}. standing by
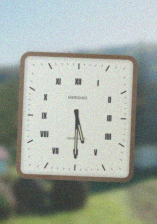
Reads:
{"hour": 5, "minute": 30}
